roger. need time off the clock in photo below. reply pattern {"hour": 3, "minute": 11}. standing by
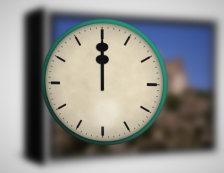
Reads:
{"hour": 12, "minute": 0}
